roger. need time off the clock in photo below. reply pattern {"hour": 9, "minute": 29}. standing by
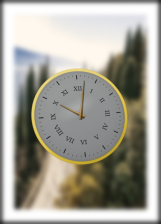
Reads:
{"hour": 10, "minute": 2}
